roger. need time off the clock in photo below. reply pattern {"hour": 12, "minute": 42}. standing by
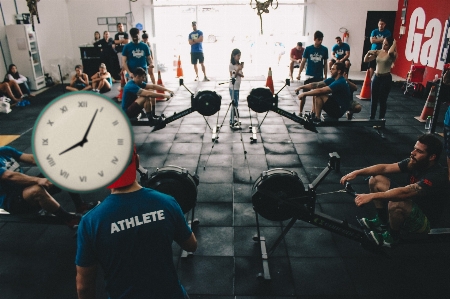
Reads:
{"hour": 8, "minute": 4}
